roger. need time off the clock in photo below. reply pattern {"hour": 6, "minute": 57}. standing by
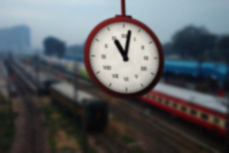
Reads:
{"hour": 11, "minute": 2}
